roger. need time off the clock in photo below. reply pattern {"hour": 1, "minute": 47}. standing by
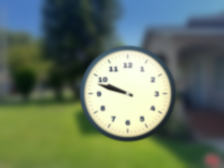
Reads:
{"hour": 9, "minute": 48}
